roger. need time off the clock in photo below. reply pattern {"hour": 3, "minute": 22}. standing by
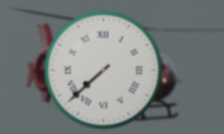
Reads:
{"hour": 7, "minute": 38}
